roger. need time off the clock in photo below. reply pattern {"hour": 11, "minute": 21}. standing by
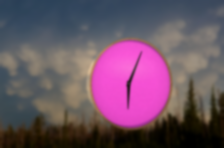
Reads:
{"hour": 6, "minute": 4}
